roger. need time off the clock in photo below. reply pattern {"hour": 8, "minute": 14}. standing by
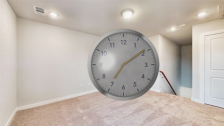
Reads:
{"hour": 7, "minute": 9}
